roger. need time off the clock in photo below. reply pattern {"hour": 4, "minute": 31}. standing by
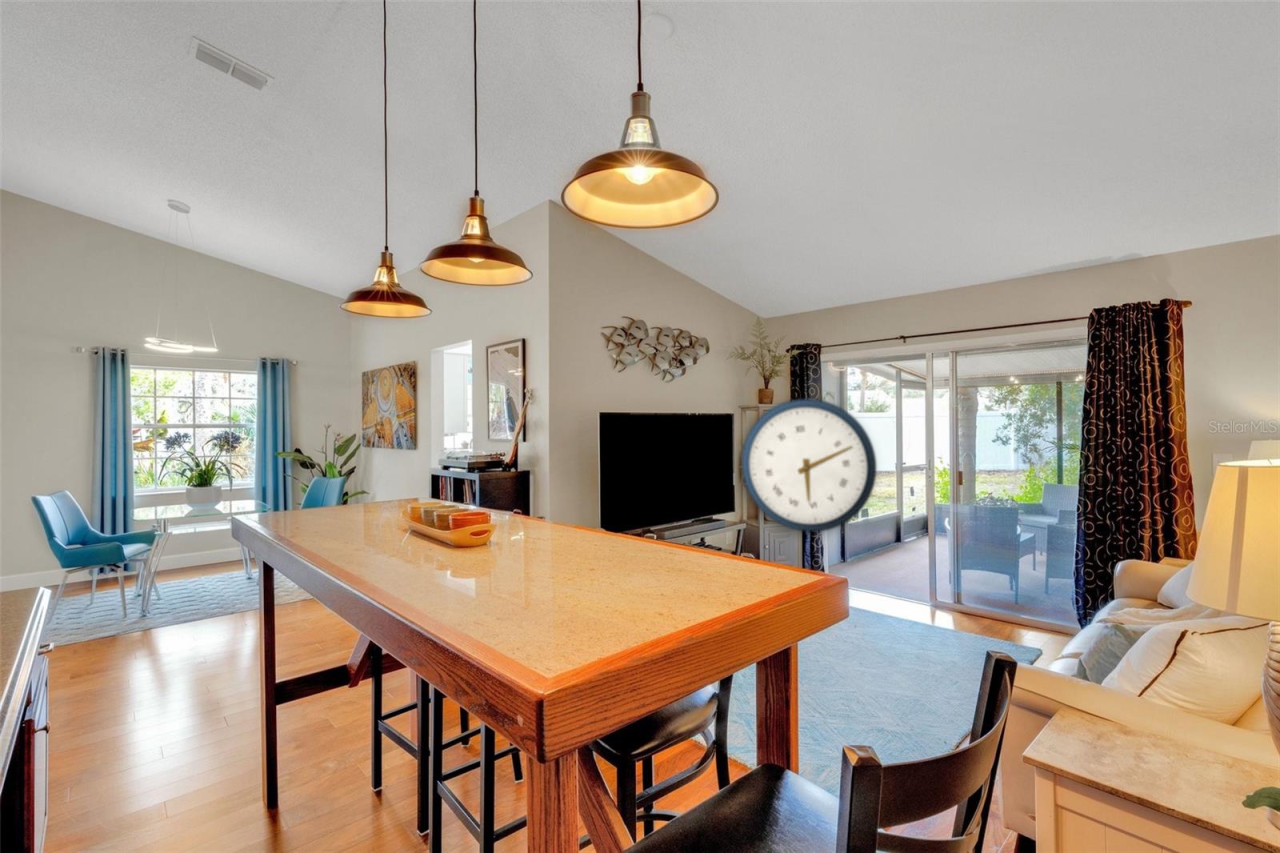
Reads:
{"hour": 6, "minute": 12}
